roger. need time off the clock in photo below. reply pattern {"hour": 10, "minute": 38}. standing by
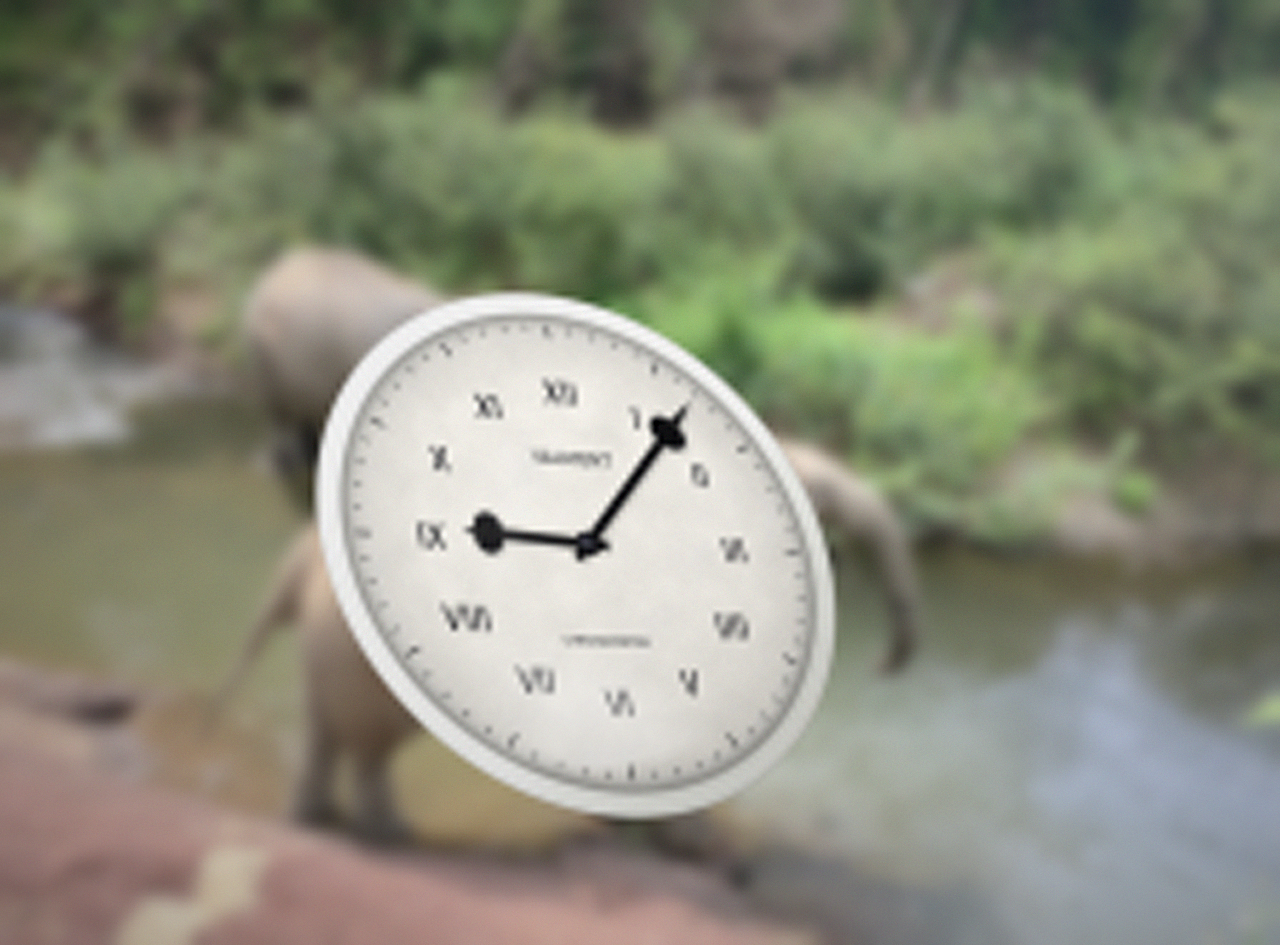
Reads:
{"hour": 9, "minute": 7}
